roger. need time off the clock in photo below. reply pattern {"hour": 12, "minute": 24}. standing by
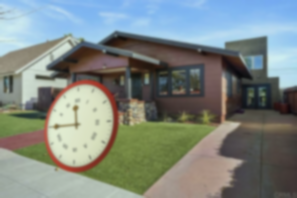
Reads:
{"hour": 11, "minute": 45}
